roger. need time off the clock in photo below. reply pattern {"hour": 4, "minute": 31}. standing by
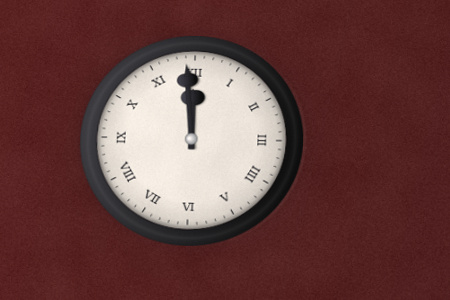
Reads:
{"hour": 11, "minute": 59}
